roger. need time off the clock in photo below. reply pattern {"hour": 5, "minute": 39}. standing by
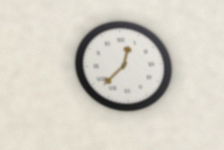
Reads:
{"hour": 12, "minute": 38}
